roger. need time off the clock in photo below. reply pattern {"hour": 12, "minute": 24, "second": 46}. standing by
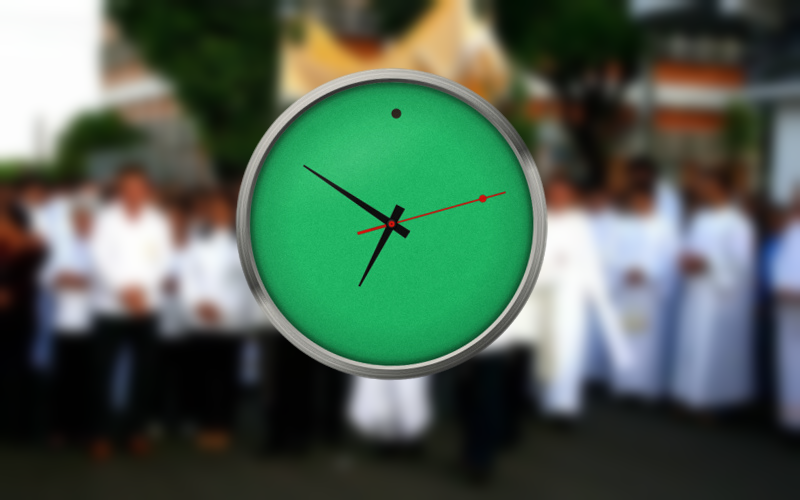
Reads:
{"hour": 6, "minute": 50, "second": 12}
